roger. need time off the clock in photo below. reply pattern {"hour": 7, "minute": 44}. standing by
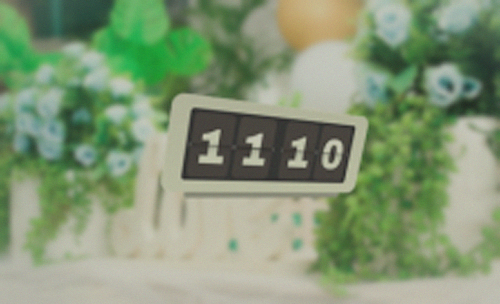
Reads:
{"hour": 11, "minute": 10}
